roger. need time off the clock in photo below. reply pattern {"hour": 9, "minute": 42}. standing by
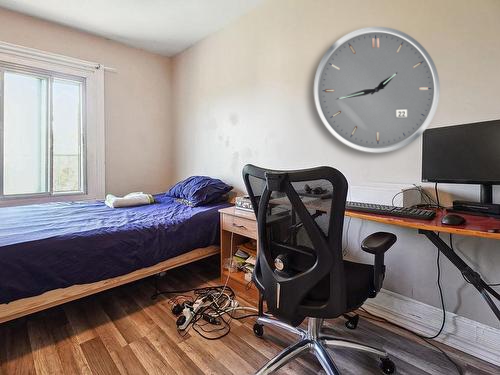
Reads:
{"hour": 1, "minute": 43}
